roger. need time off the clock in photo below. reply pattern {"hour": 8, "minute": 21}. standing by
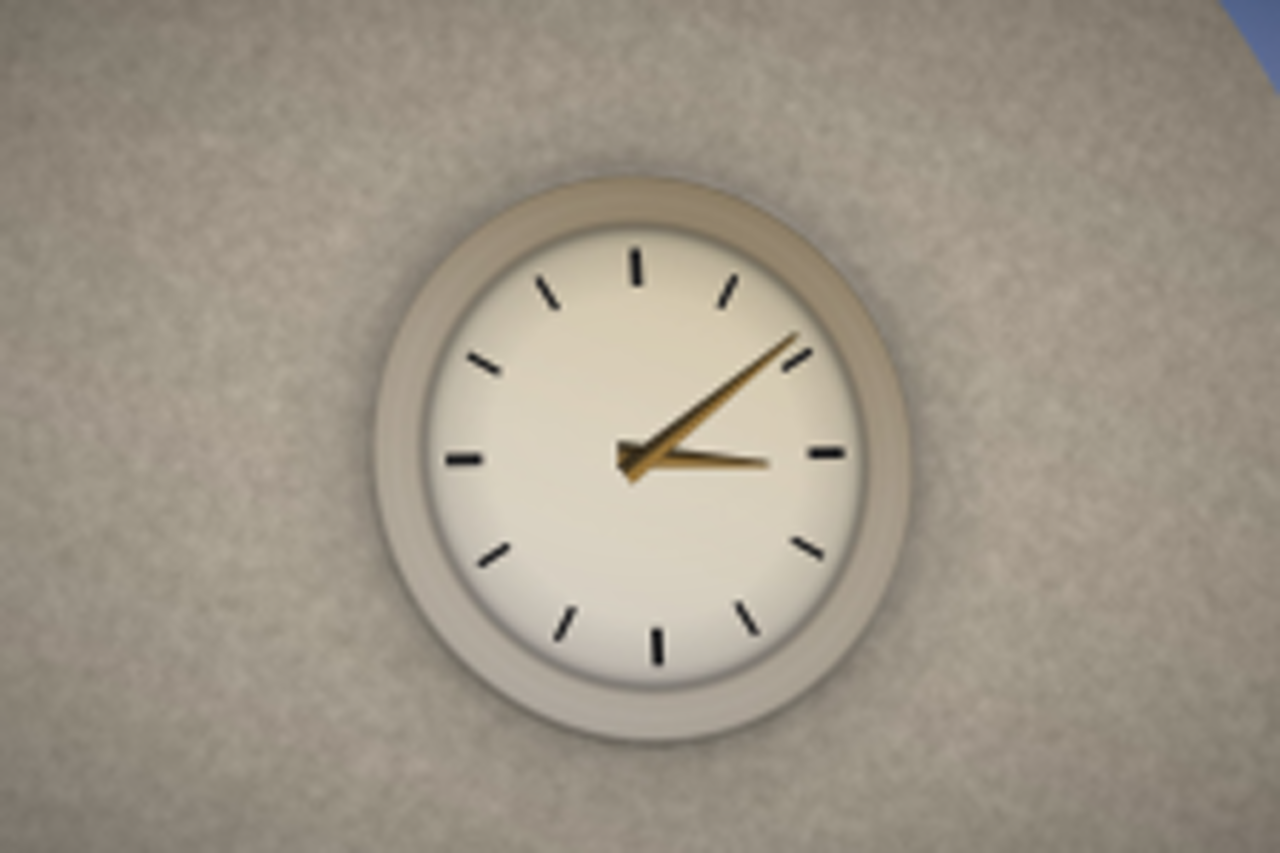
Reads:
{"hour": 3, "minute": 9}
